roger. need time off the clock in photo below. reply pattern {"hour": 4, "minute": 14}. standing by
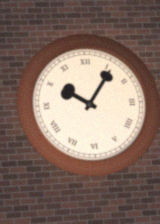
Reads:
{"hour": 10, "minute": 6}
